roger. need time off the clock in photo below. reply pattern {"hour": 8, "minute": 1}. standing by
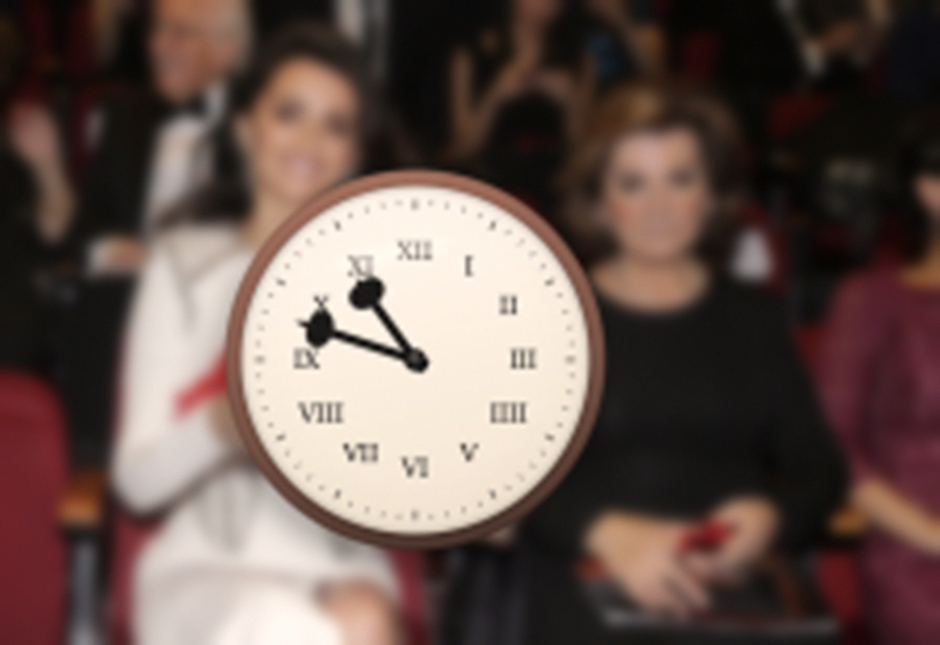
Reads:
{"hour": 10, "minute": 48}
